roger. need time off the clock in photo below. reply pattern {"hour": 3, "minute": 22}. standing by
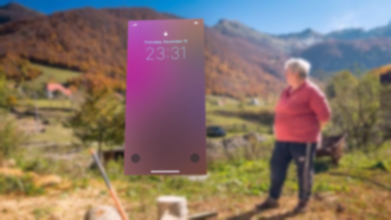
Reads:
{"hour": 23, "minute": 31}
